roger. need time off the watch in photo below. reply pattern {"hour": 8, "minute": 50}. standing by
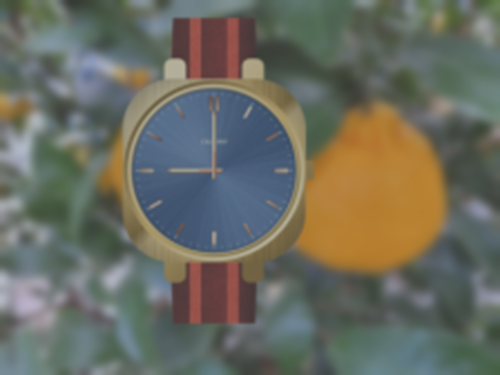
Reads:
{"hour": 9, "minute": 0}
